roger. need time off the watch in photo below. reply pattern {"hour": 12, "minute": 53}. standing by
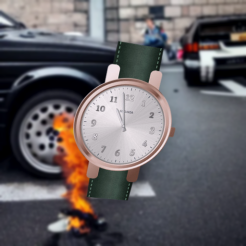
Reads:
{"hour": 10, "minute": 58}
